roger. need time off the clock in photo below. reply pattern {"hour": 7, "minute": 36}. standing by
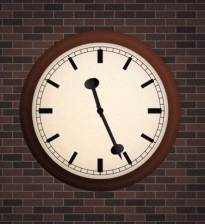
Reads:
{"hour": 11, "minute": 26}
